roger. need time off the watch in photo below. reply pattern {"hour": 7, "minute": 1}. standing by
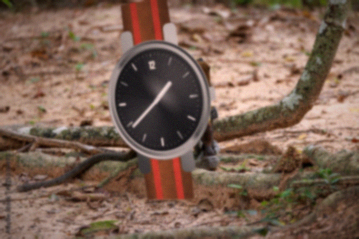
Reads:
{"hour": 1, "minute": 39}
